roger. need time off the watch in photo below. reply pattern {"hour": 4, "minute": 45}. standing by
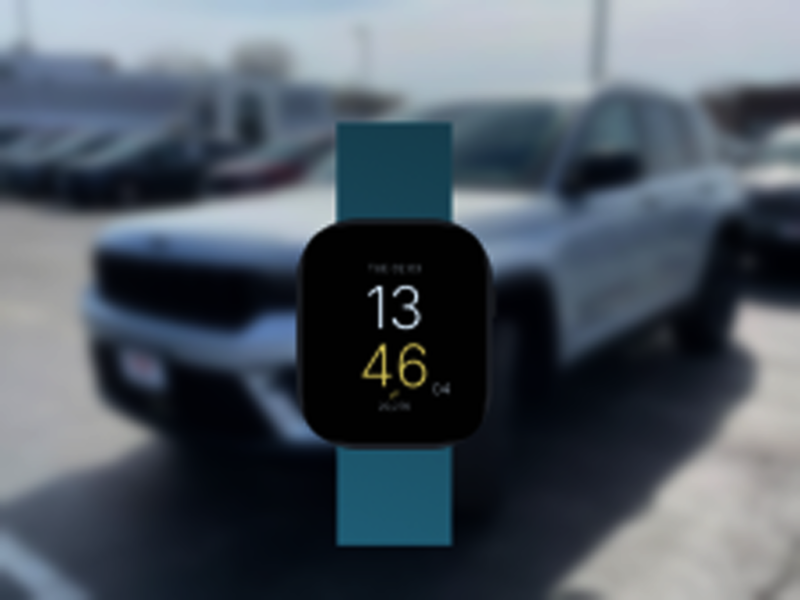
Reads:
{"hour": 13, "minute": 46}
